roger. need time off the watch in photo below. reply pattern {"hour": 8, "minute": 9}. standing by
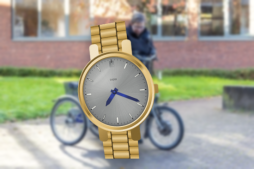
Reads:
{"hour": 7, "minute": 19}
